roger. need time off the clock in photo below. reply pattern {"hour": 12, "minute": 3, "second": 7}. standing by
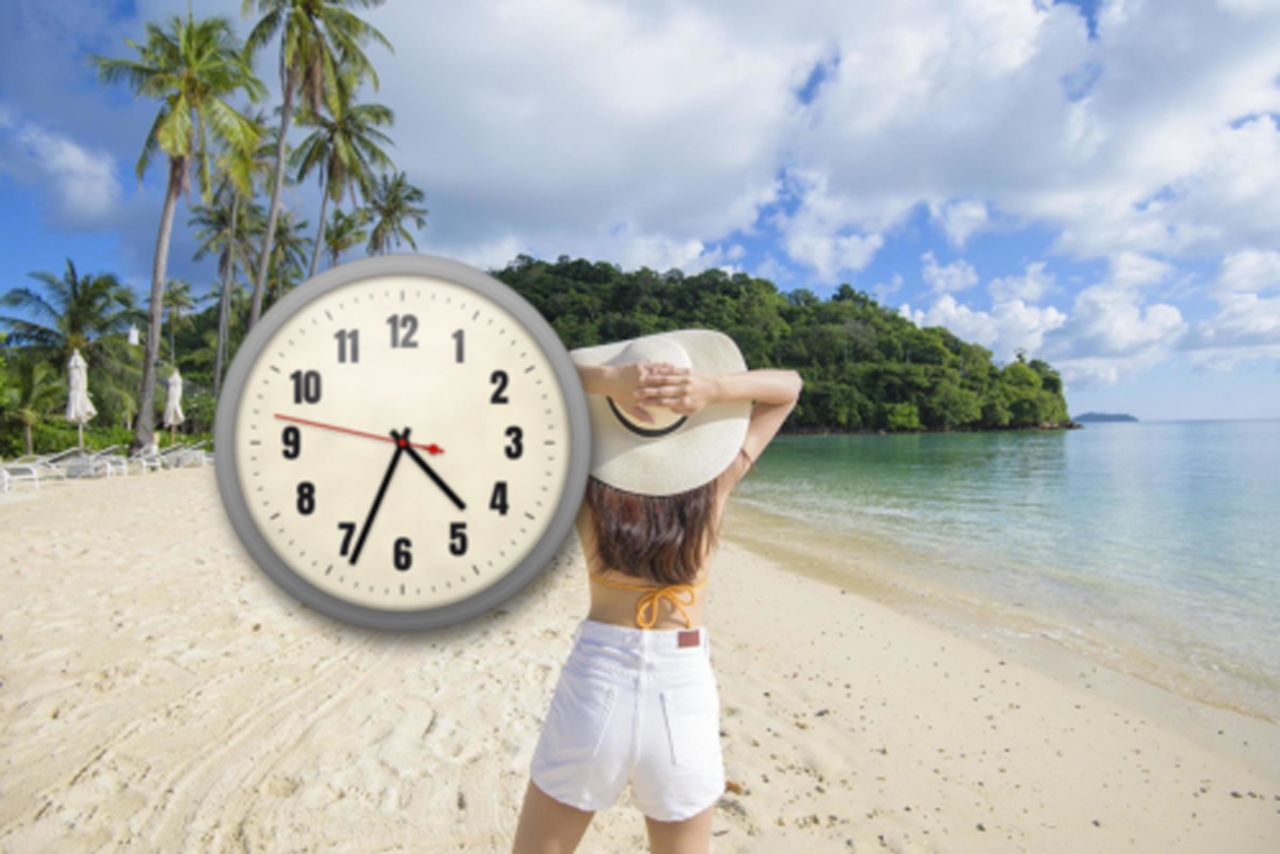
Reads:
{"hour": 4, "minute": 33, "second": 47}
